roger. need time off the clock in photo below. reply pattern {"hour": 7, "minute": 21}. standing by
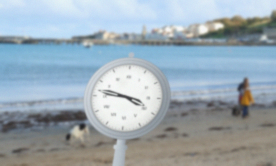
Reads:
{"hour": 3, "minute": 47}
